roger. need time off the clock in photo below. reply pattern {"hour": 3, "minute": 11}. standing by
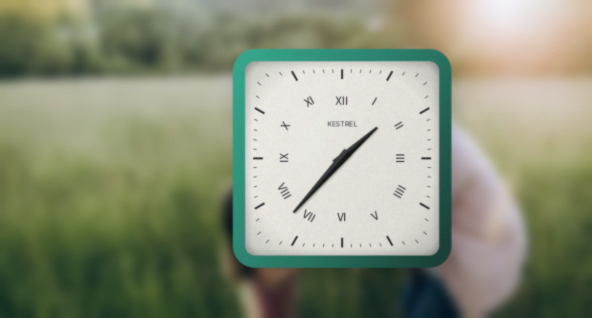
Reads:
{"hour": 1, "minute": 37}
